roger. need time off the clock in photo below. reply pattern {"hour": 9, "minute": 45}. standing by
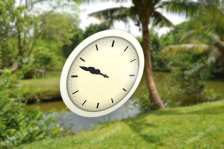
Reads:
{"hour": 9, "minute": 48}
